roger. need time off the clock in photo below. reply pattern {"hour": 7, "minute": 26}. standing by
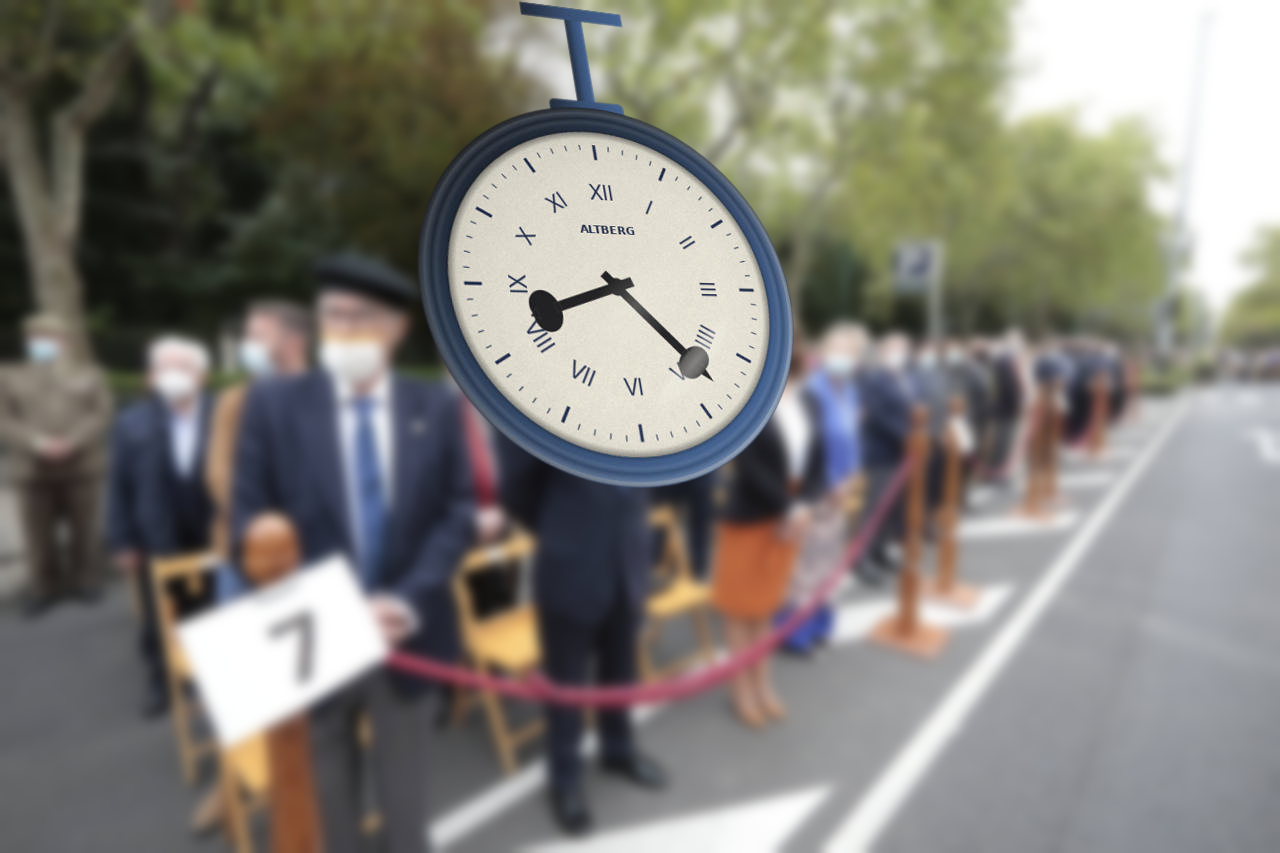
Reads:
{"hour": 8, "minute": 23}
